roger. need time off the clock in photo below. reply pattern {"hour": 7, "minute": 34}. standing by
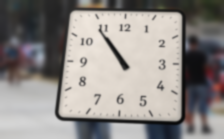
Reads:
{"hour": 10, "minute": 54}
